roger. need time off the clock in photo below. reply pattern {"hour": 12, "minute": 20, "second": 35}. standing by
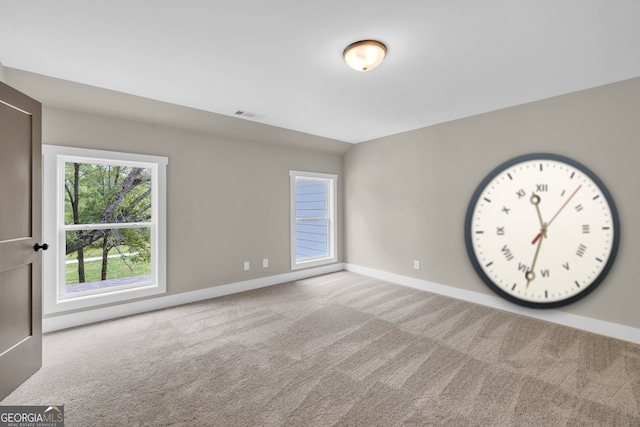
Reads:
{"hour": 11, "minute": 33, "second": 7}
